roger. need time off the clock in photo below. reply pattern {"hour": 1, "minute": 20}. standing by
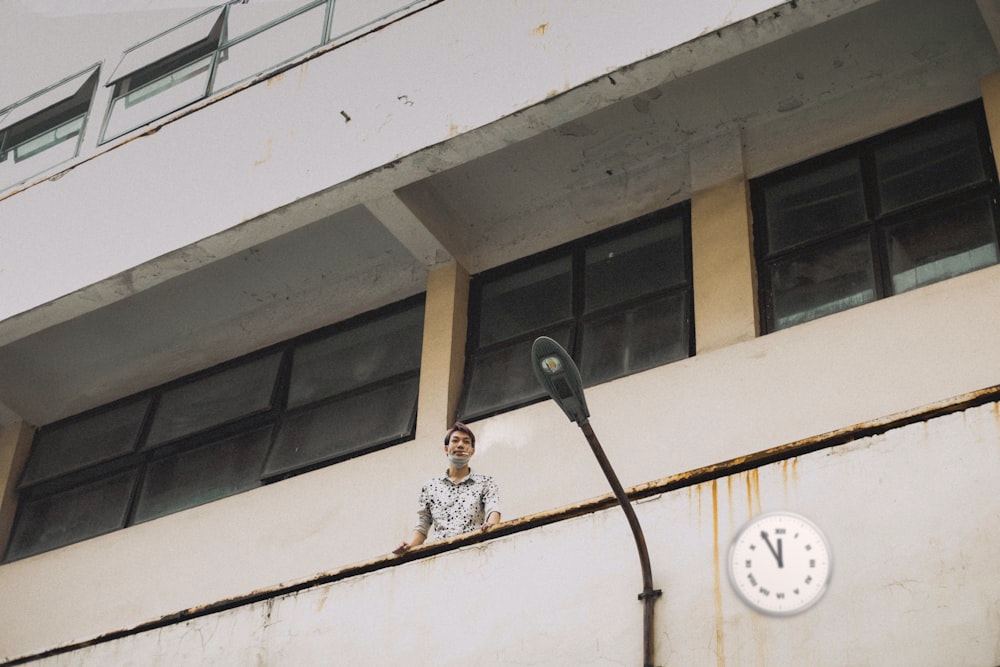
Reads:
{"hour": 11, "minute": 55}
